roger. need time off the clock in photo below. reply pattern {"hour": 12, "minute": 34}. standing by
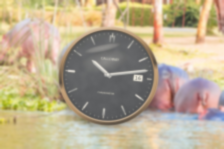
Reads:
{"hour": 10, "minute": 13}
